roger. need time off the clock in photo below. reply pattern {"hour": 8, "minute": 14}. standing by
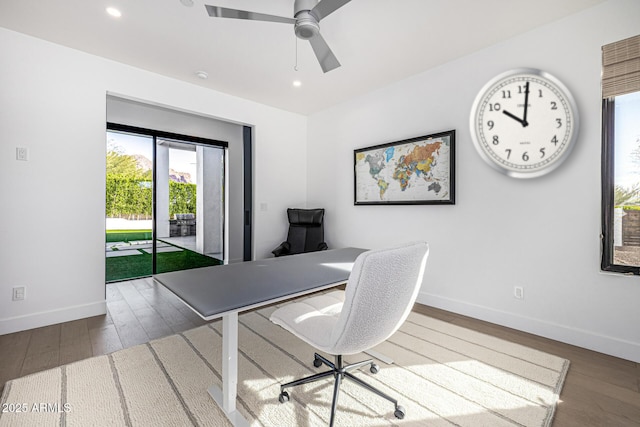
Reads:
{"hour": 10, "minute": 1}
